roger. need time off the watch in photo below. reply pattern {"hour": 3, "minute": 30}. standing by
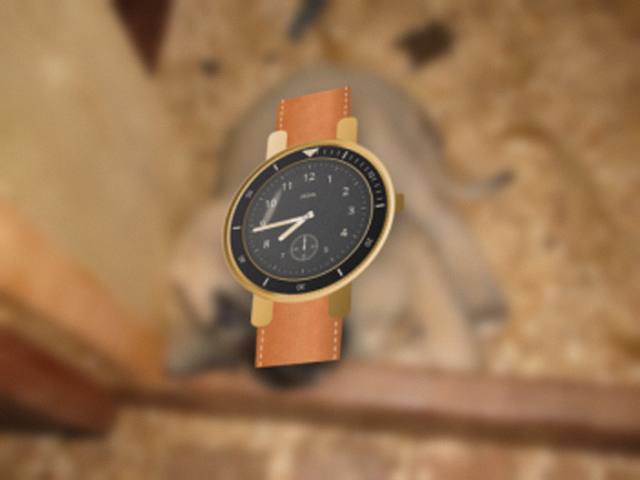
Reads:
{"hour": 7, "minute": 44}
